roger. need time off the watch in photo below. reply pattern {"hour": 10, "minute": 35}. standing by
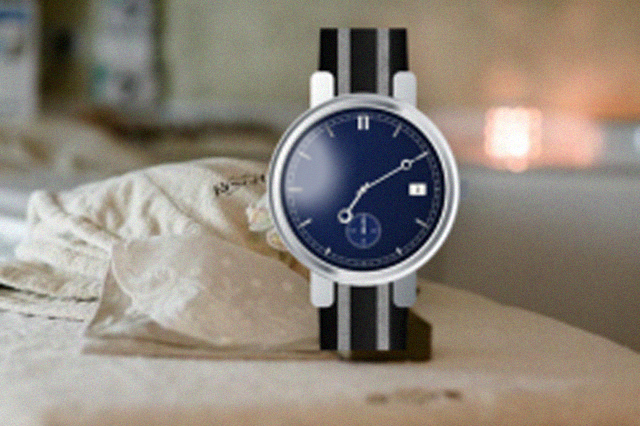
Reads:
{"hour": 7, "minute": 10}
